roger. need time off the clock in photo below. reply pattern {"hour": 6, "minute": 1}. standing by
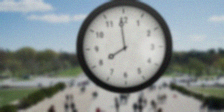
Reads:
{"hour": 7, "minute": 59}
